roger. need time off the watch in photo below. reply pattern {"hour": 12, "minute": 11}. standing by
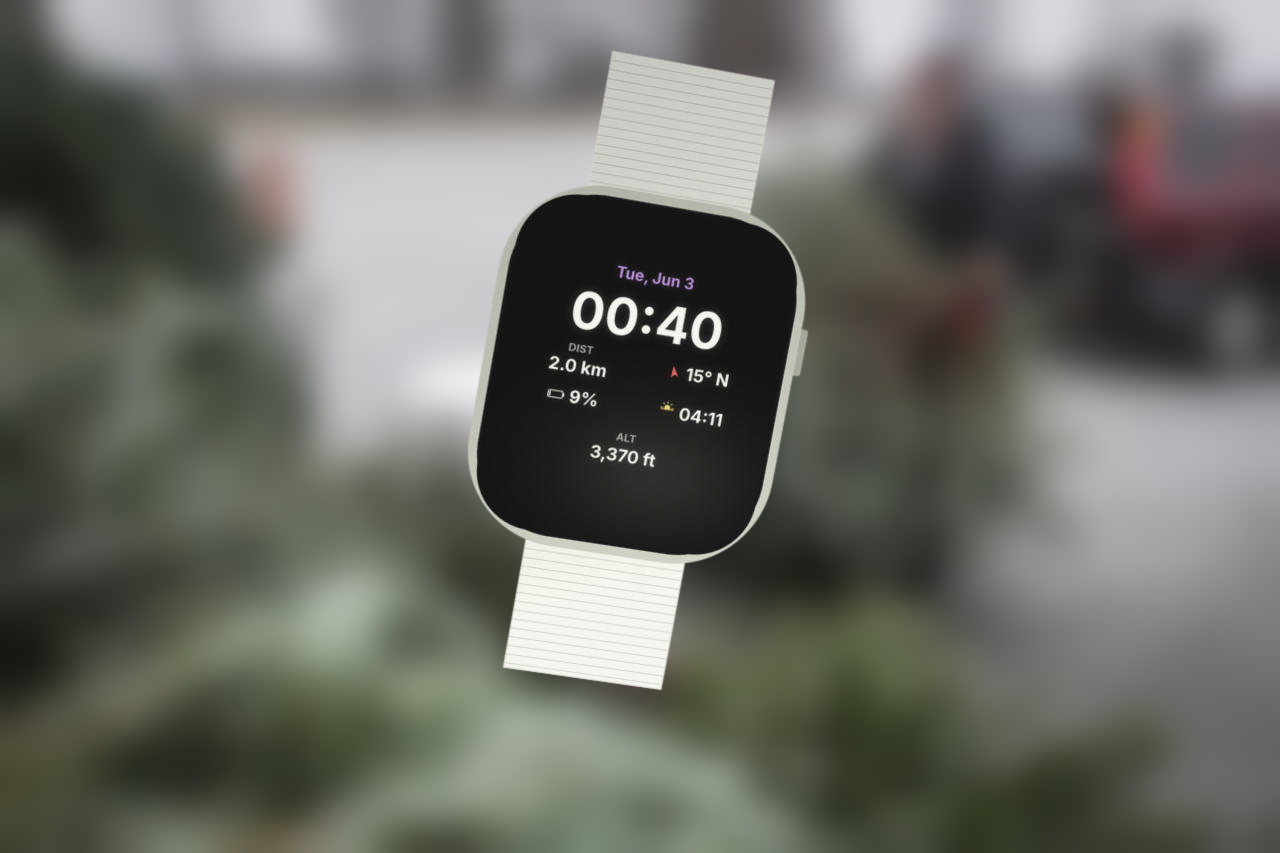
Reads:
{"hour": 0, "minute": 40}
